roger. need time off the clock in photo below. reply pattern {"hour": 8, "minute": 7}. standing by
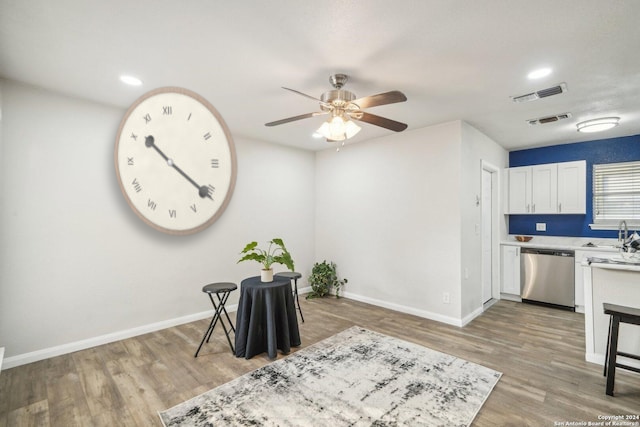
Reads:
{"hour": 10, "minute": 21}
